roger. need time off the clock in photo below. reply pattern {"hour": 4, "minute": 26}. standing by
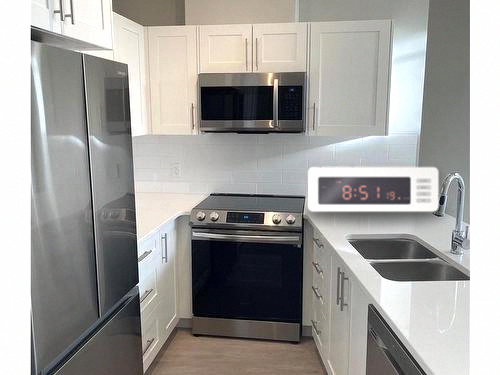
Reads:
{"hour": 8, "minute": 51}
